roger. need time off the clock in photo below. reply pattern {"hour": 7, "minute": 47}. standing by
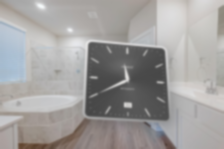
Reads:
{"hour": 11, "minute": 40}
